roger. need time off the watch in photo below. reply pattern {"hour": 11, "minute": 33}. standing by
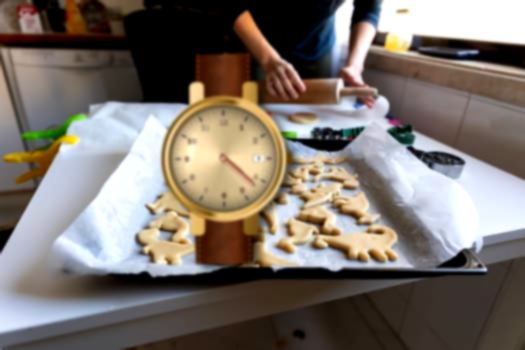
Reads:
{"hour": 4, "minute": 22}
